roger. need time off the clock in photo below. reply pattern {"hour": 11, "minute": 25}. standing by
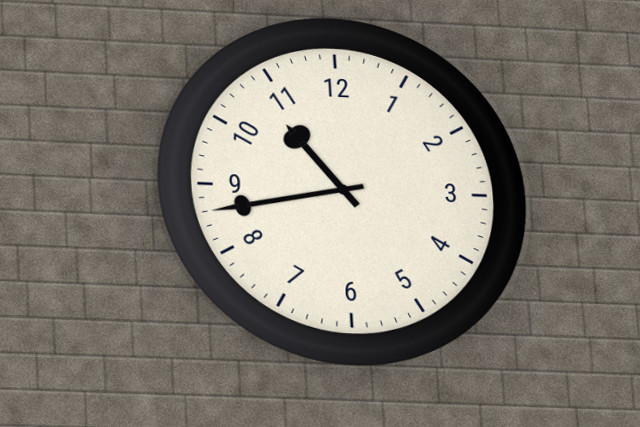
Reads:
{"hour": 10, "minute": 43}
